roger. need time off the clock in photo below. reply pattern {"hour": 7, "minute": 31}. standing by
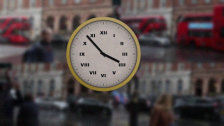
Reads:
{"hour": 3, "minute": 53}
